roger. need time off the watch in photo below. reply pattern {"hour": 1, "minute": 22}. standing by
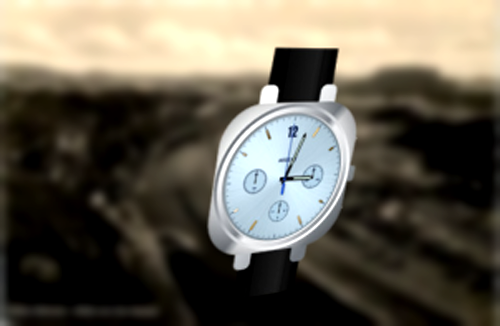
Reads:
{"hour": 3, "minute": 3}
